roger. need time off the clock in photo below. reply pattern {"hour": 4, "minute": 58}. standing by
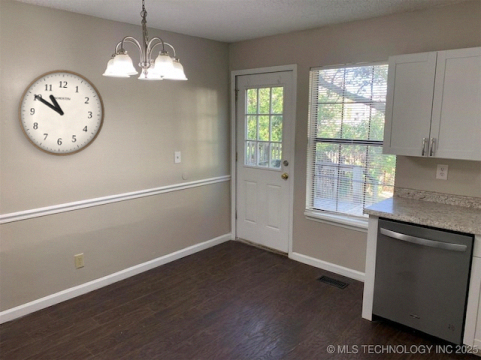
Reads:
{"hour": 10, "minute": 50}
